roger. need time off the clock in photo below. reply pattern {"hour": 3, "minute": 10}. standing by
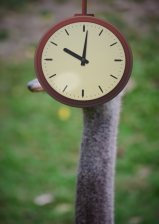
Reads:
{"hour": 10, "minute": 1}
